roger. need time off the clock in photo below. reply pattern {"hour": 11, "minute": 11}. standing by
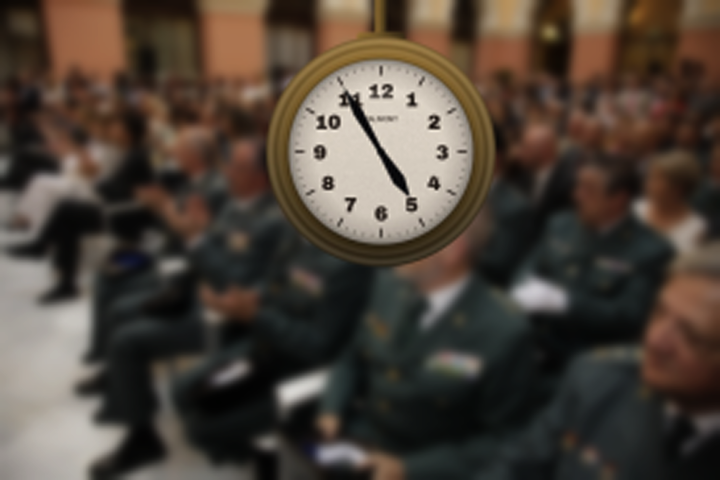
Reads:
{"hour": 4, "minute": 55}
